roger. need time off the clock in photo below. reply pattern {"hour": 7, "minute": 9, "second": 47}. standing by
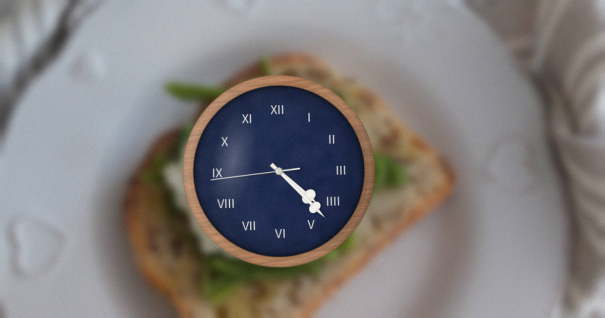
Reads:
{"hour": 4, "minute": 22, "second": 44}
